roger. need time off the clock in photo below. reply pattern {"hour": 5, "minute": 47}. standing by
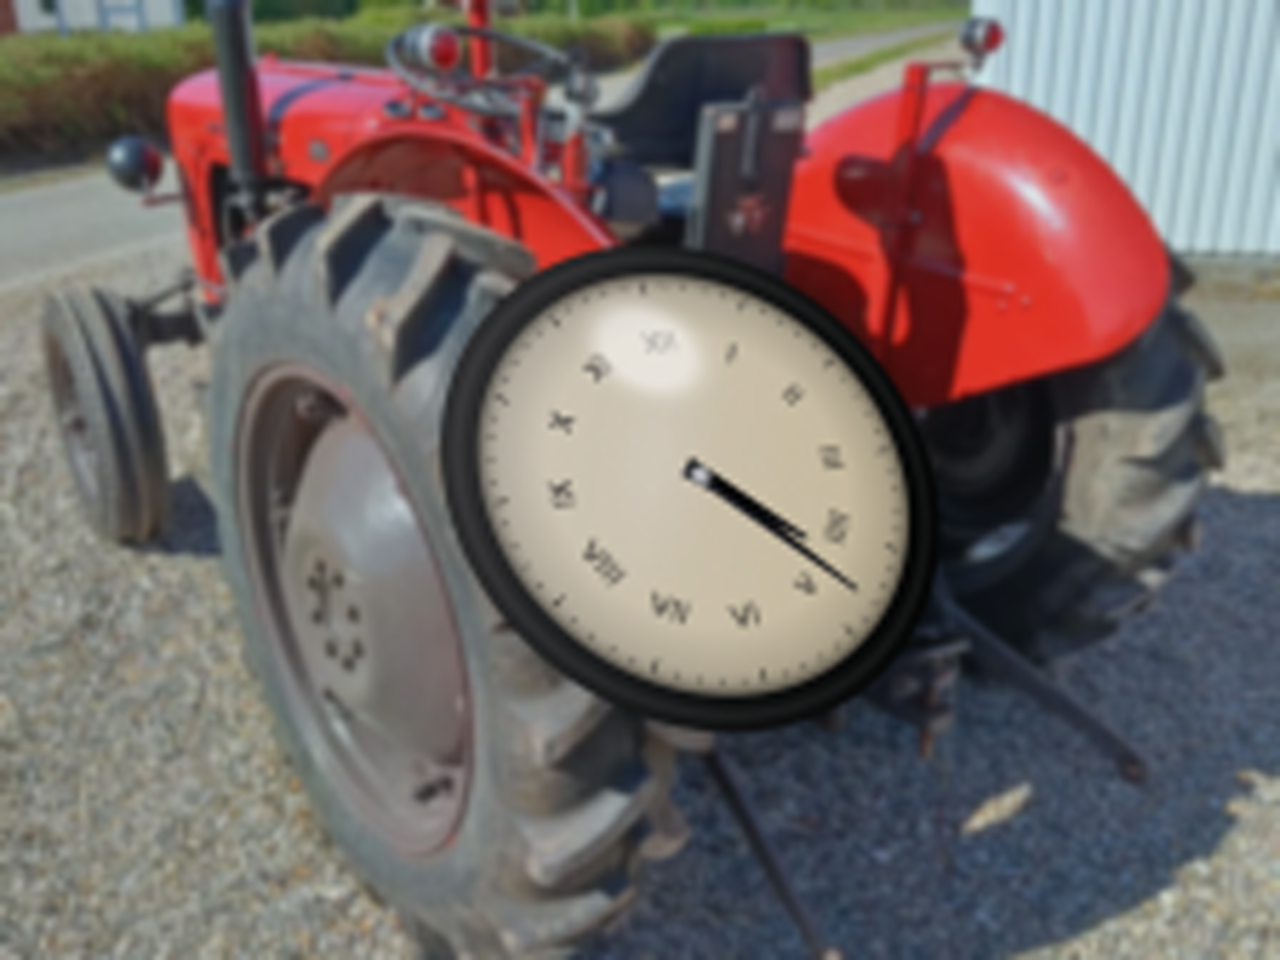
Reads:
{"hour": 4, "minute": 23}
